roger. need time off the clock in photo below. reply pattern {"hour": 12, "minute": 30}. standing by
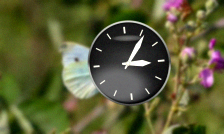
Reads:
{"hour": 3, "minute": 6}
